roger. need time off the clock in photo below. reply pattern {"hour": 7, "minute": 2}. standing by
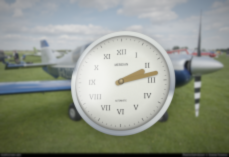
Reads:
{"hour": 2, "minute": 13}
